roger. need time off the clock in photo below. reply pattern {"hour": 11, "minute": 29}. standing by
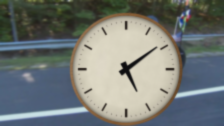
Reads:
{"hour": 5, "minute": 9}
